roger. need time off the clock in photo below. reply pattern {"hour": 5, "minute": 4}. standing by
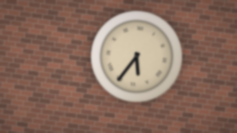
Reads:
{"hour": 5, "minute": 35}
